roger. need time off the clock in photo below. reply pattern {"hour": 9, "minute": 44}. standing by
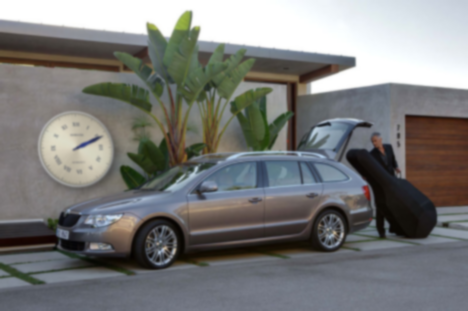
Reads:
{"hour": 2, "minute": 11}
